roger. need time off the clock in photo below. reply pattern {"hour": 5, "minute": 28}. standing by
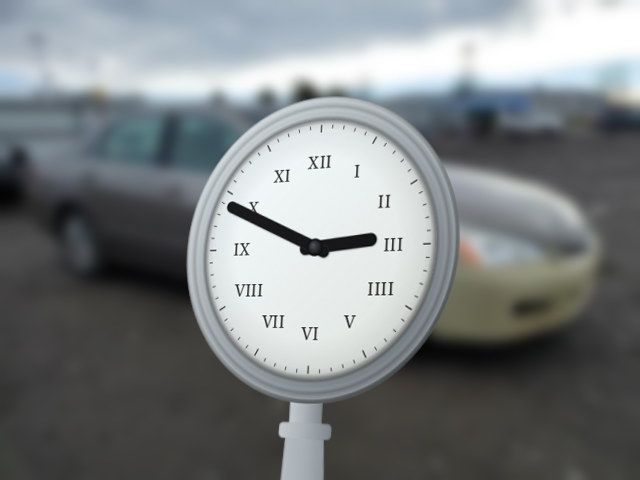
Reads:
{"hour": 2, "minute": 49}
